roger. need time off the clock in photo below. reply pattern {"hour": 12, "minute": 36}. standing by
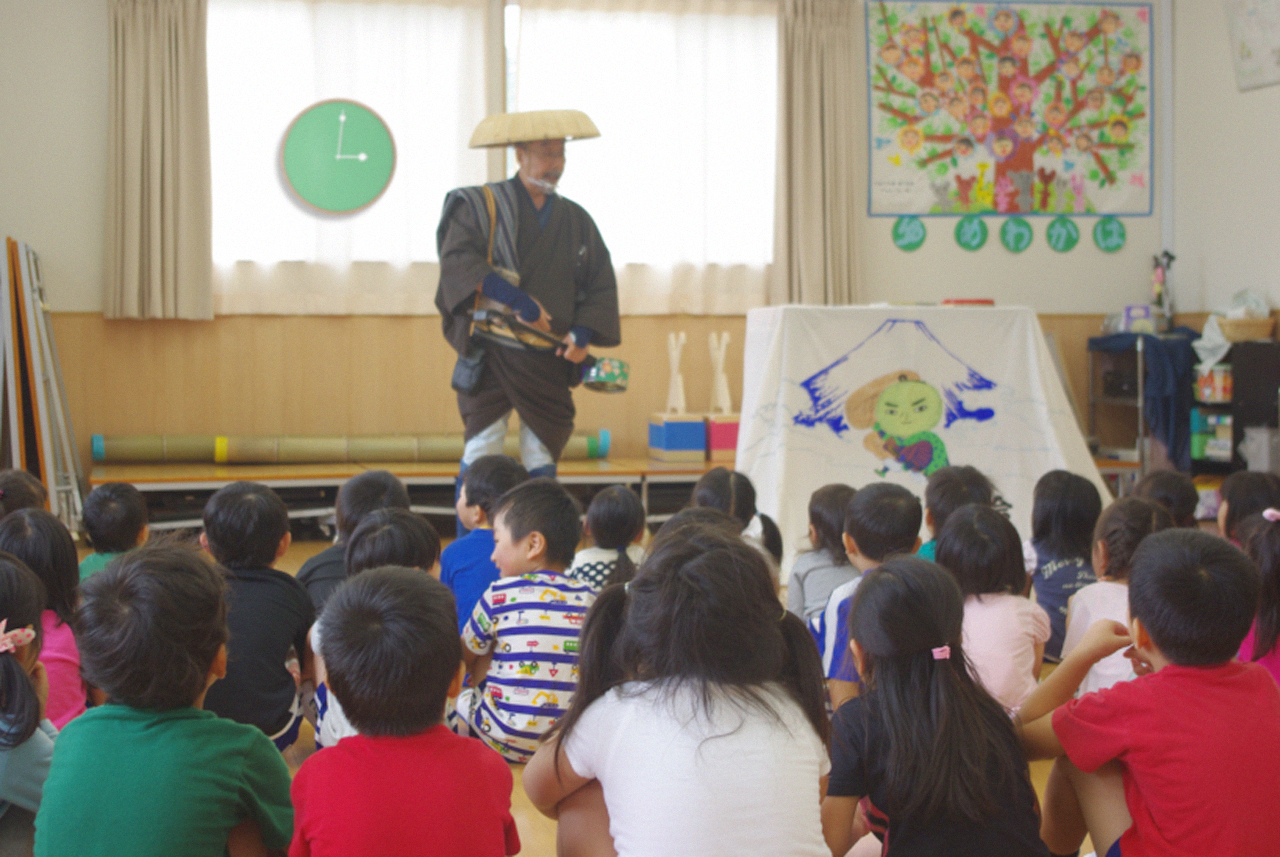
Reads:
{"hour": 3, "minute": 1}
